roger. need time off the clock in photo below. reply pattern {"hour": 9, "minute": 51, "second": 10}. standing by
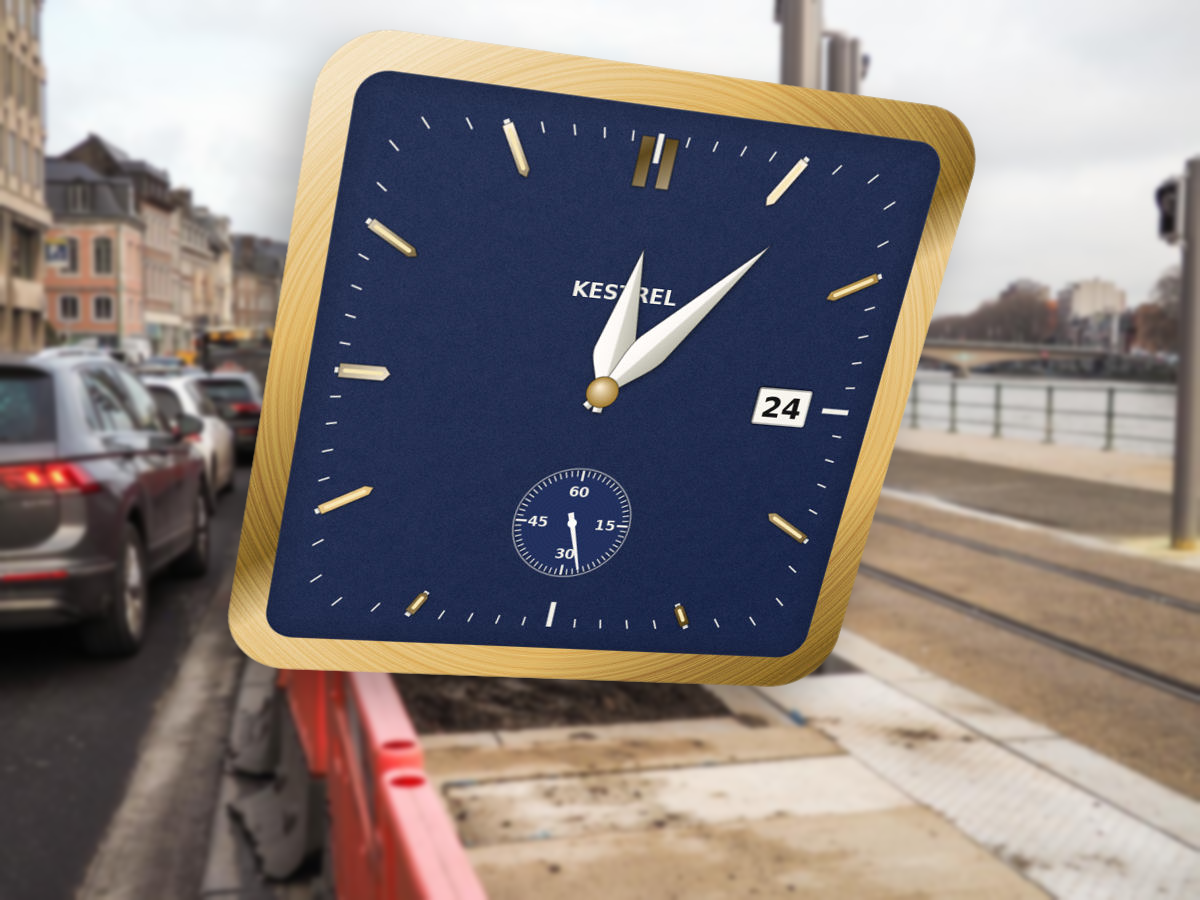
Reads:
{"hour": 12, "minute": 6, "second": 27}
